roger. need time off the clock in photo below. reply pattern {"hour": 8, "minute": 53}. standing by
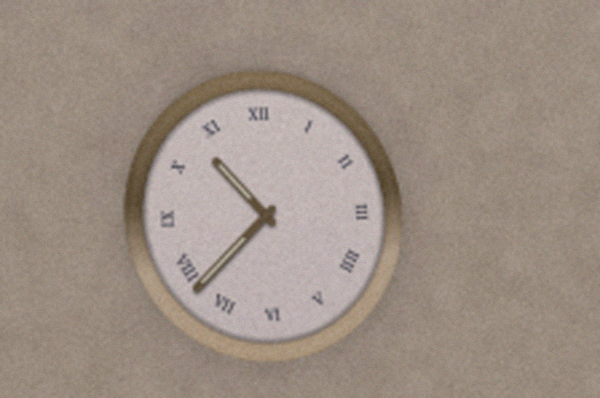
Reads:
{"hour": 10, "minute": 38}
